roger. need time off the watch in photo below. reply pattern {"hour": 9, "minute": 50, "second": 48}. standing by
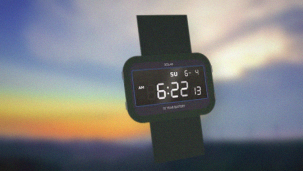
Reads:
{"hour": 6, "minute": 22, "second": 13}
